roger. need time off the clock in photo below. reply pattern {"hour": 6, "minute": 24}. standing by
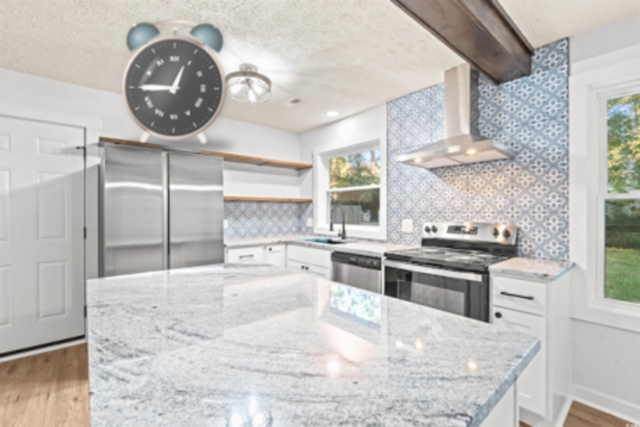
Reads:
{"hour": 12, "minute": 45}
